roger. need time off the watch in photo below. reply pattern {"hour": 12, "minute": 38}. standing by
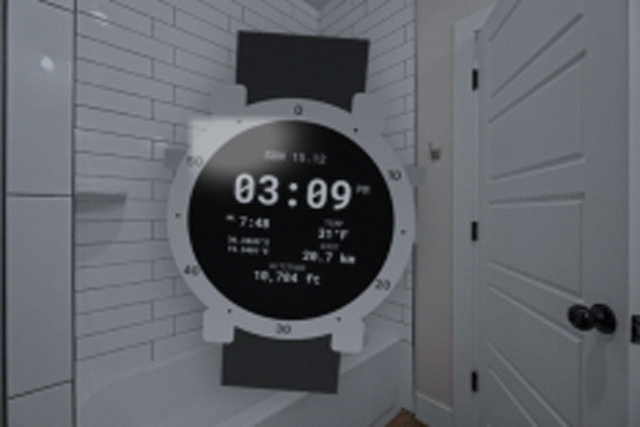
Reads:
{"hour": 3, "minute": 9}
